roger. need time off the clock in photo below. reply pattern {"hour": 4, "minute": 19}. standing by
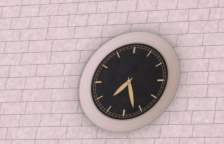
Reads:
{"hour": 7, "minute": 27}
